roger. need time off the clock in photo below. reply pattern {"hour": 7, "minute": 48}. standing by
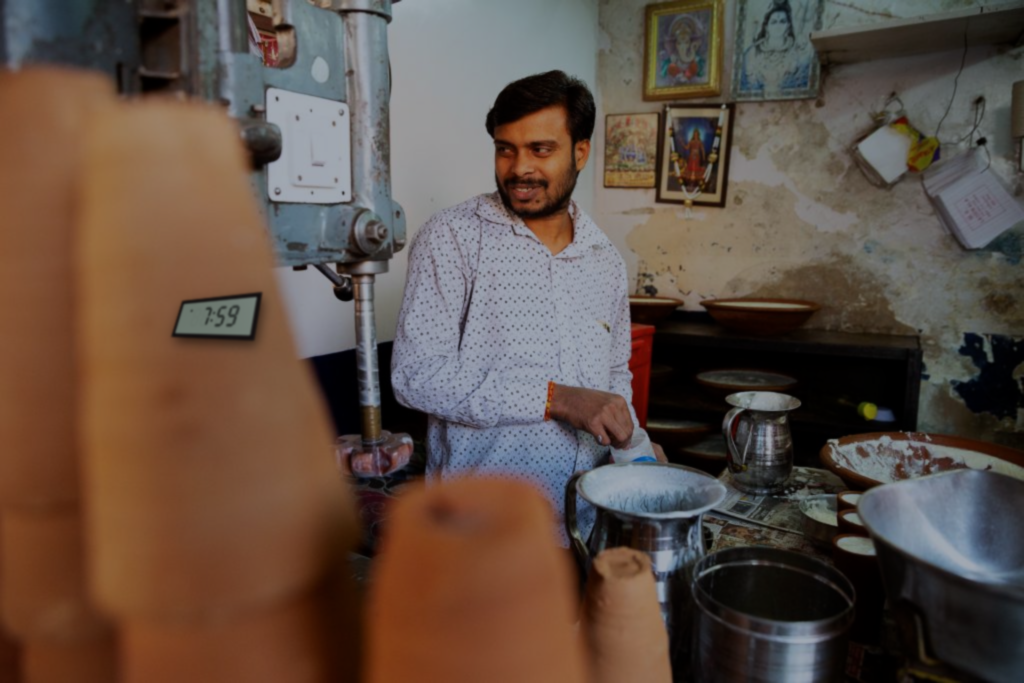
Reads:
{"hour": 7, "minute": 59}
